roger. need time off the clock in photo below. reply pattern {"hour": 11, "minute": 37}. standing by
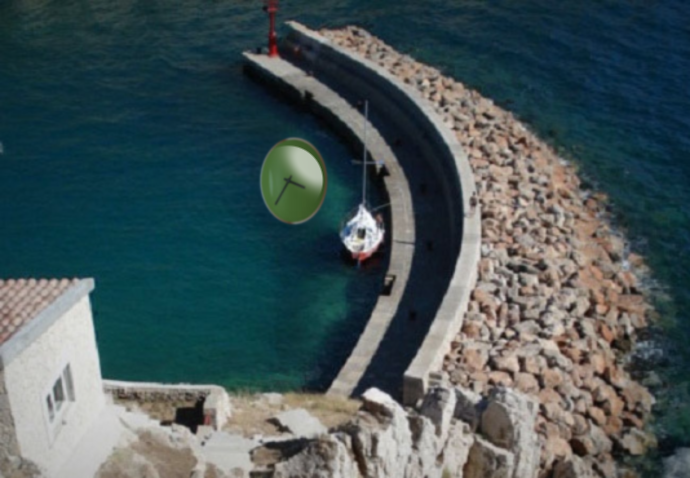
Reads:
{"hour": 3, "minute": 36}
